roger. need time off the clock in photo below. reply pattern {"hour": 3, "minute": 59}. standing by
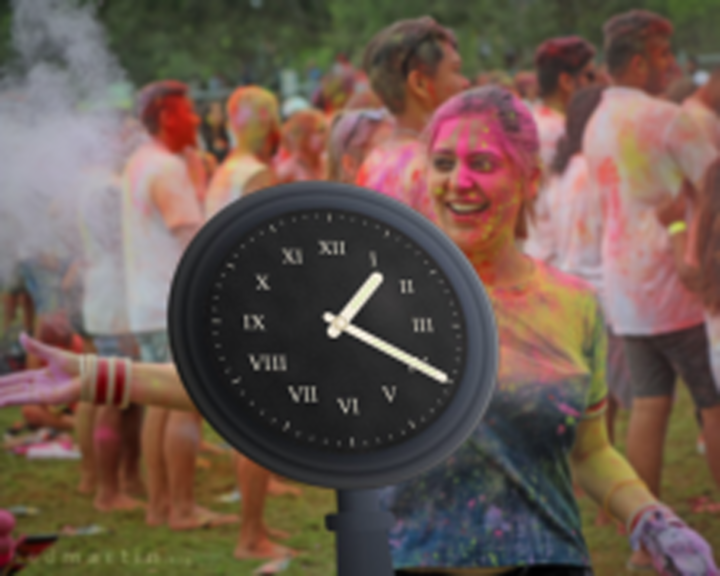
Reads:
{"hour": 1, "minute": 20}
